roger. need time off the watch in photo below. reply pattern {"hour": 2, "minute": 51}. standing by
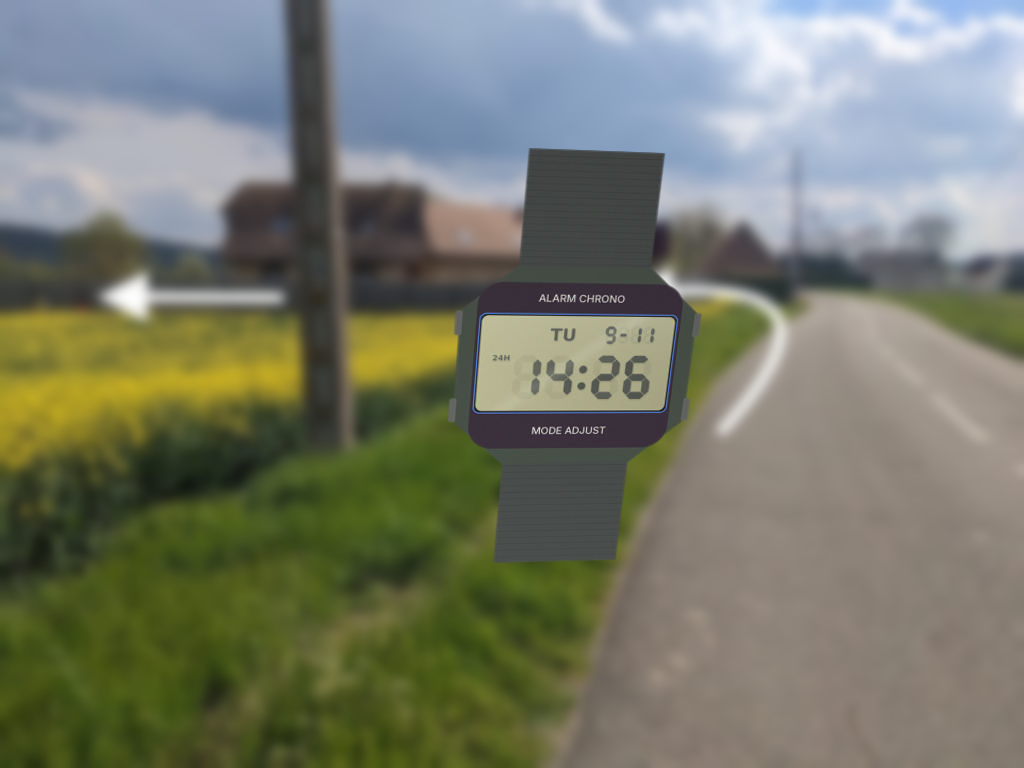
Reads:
{"hour": 14, "minute": 26}
